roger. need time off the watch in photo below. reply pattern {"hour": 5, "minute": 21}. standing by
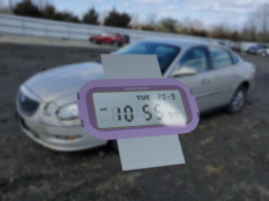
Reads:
{"hour": 10, "minute": 55}
